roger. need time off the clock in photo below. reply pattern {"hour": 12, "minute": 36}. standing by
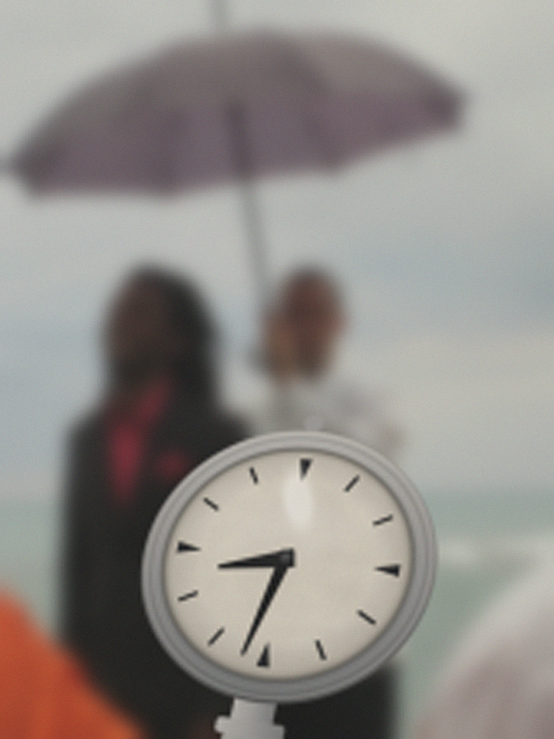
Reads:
{"hour": 8, "minute": 32}
